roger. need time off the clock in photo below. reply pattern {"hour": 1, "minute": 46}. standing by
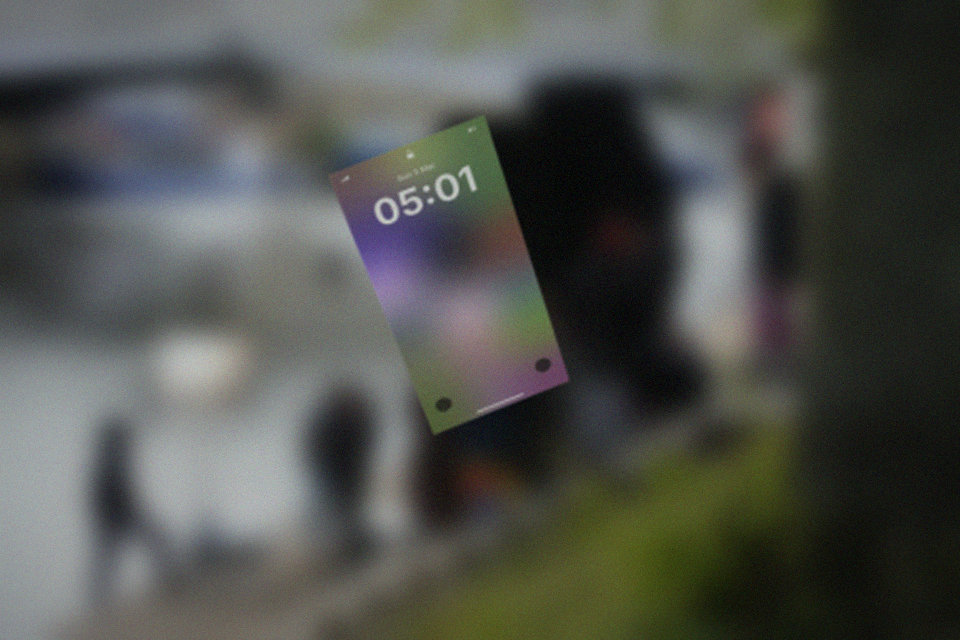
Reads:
{"hour": 5, "minute": 1}
